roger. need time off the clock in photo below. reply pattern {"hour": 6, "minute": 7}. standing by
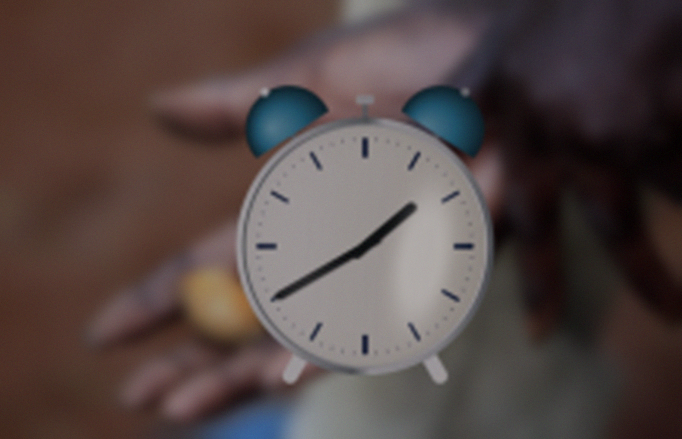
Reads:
{"hour": 1, "minute": 40}
